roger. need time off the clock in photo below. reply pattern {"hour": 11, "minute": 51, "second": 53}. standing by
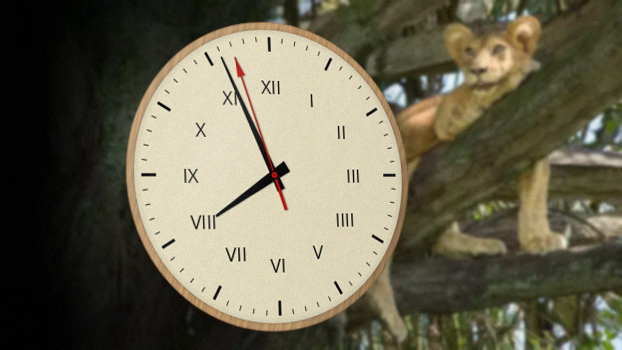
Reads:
{"hour": 7, "minute": 55, "second": 57}
